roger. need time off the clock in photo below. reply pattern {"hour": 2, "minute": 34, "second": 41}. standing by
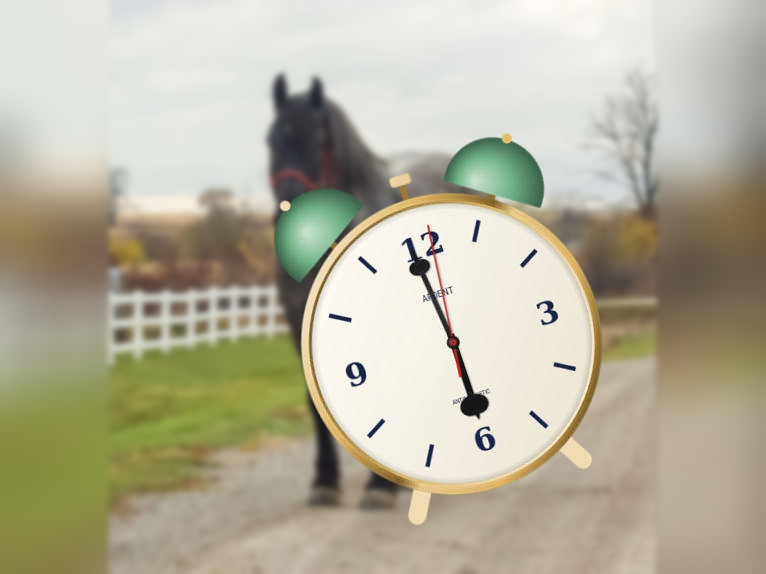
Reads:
{"hour": 5, "minute": 59, "second": 1}
